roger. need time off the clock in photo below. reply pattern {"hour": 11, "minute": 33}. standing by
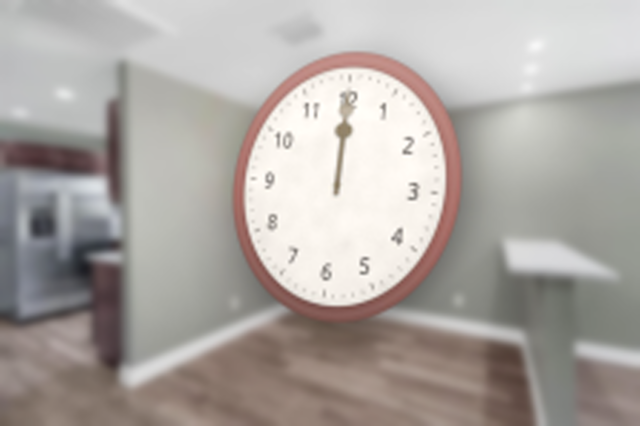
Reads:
{"hour": 12, "minute": 0}
